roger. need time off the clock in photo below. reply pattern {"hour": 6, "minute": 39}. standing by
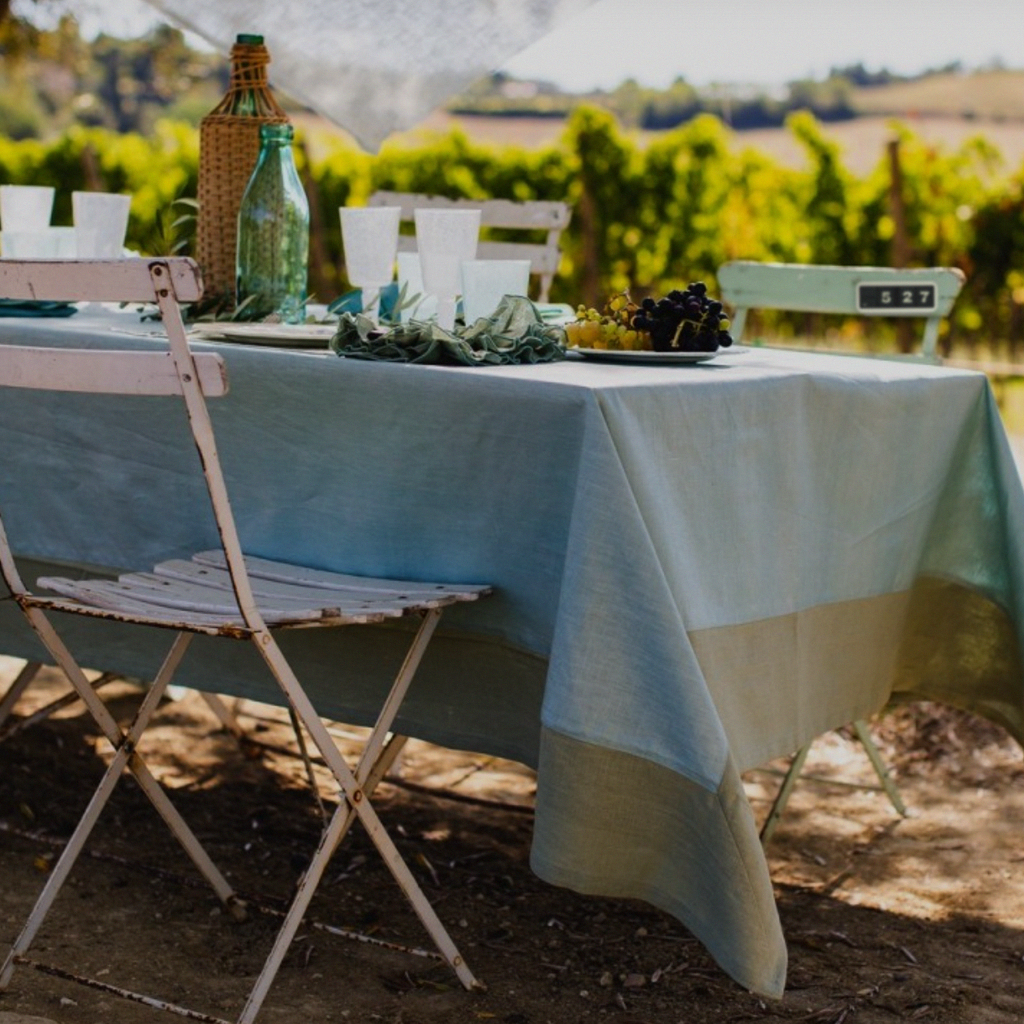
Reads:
{"hour": 5, "minute": 27}
